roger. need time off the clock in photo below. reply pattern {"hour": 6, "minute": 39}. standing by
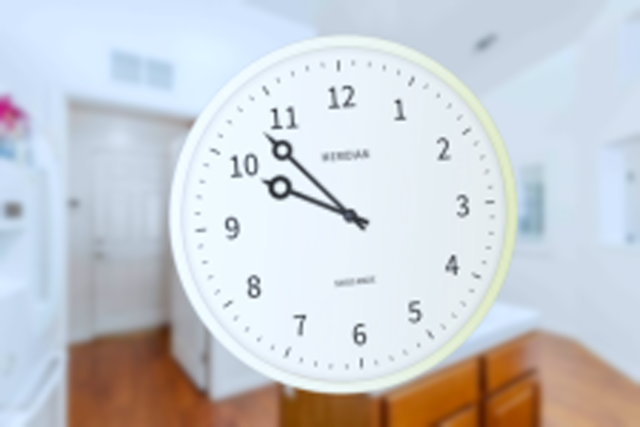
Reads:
{"hour": 9, "minute": 53}
